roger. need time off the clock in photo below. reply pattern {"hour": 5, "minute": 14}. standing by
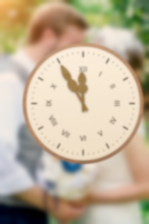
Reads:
{"hour": 11, "minute": 55}
